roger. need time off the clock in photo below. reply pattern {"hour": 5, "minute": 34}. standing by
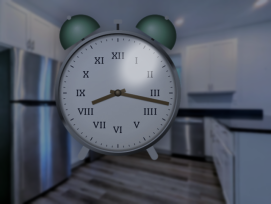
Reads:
{"hour": 8, "minute": 17}
